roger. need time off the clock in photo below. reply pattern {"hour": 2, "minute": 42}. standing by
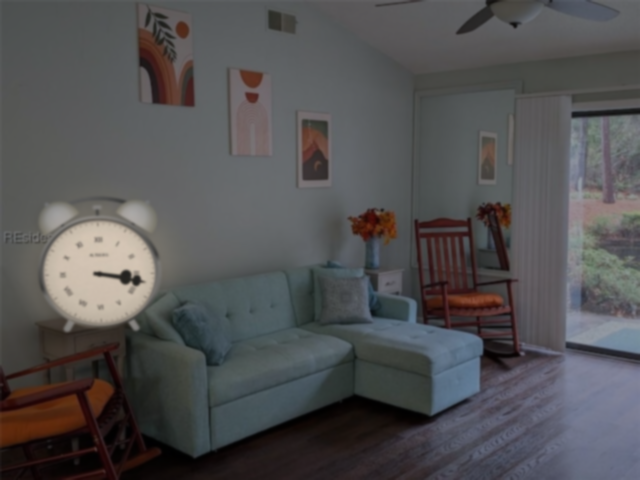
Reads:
{"hour": 3, "minute": 17}
